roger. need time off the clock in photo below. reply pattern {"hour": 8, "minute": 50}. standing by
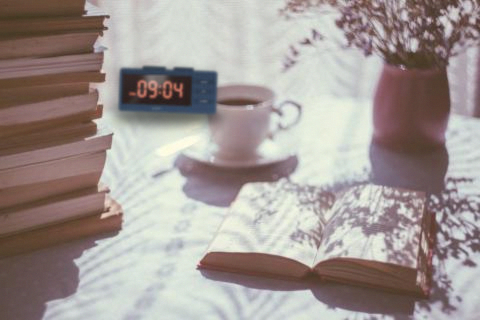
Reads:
{"hour": 9, "minute": 4}
